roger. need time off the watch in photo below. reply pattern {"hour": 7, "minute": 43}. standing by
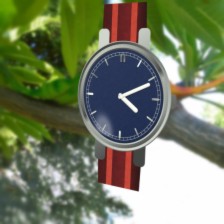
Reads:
{"hour": 4, "minute": 11}
